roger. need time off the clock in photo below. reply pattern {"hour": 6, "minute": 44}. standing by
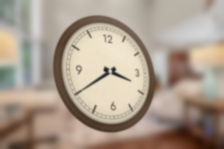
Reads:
{"hour": 3, "minute": 40}
